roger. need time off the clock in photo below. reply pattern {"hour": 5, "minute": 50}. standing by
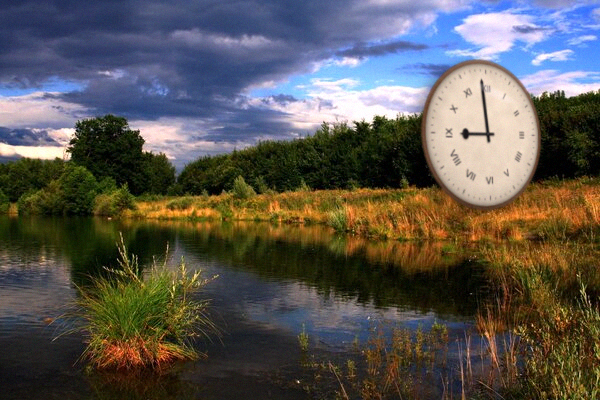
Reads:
{"hour": 8, "minute": 59}
